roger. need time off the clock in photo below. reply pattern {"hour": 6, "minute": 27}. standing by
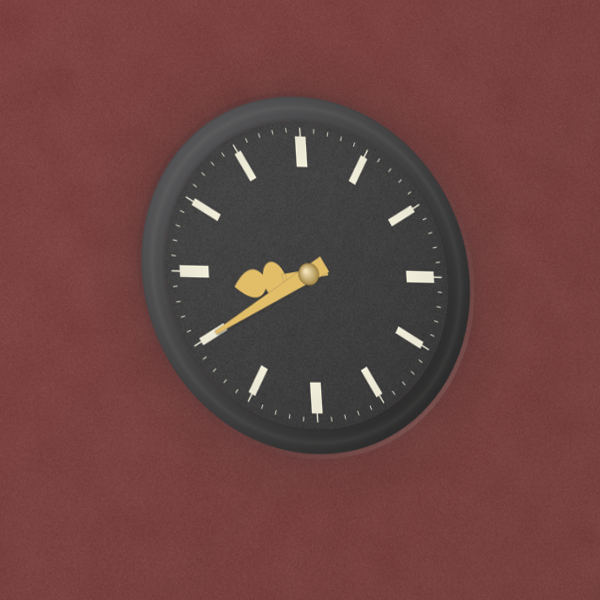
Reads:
{"hour": 8, "minute": 40}
